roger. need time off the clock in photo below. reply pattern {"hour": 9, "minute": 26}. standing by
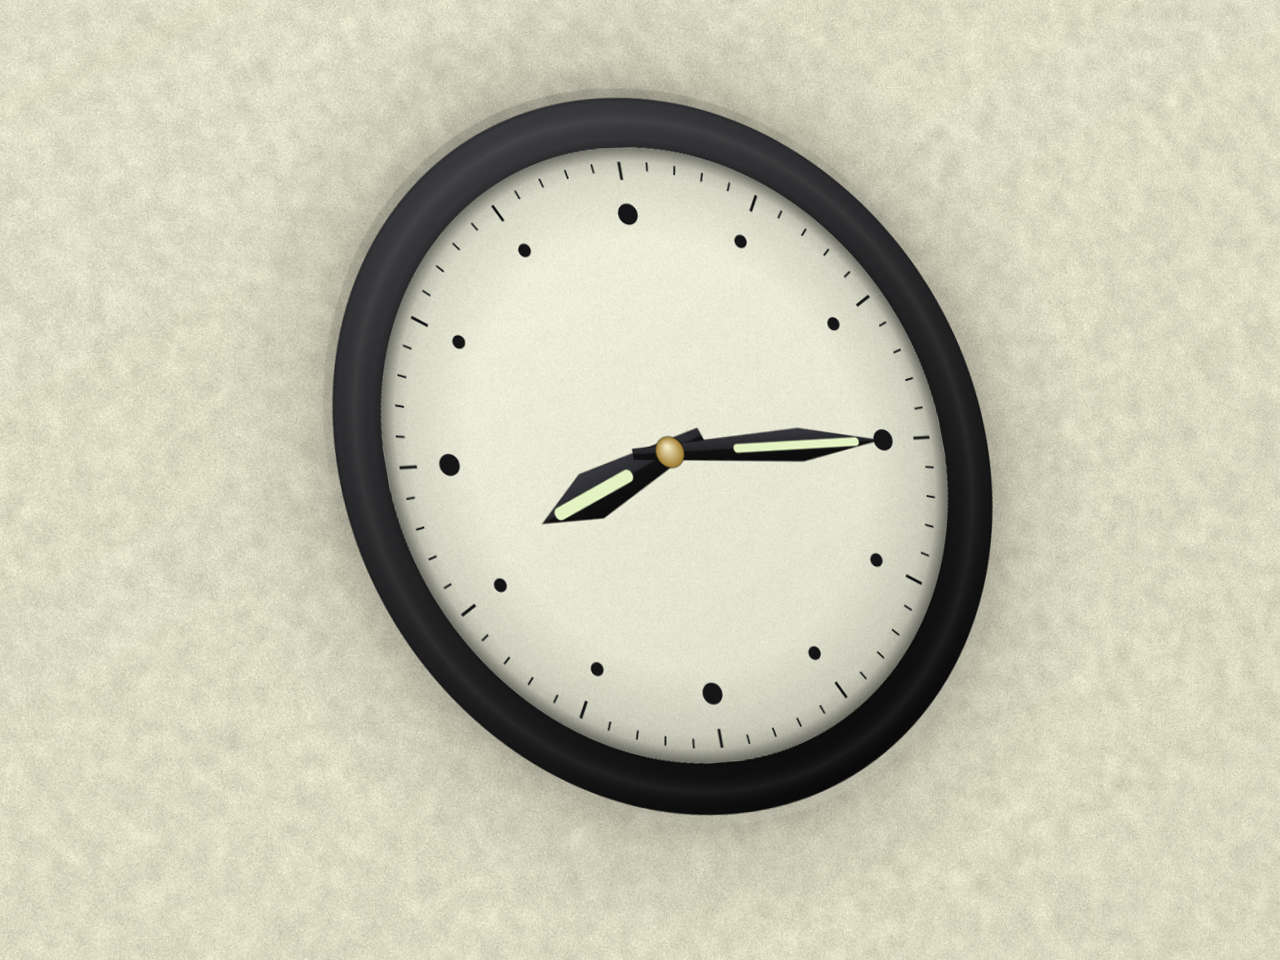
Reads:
{"hour": 8, "minute": 15}
